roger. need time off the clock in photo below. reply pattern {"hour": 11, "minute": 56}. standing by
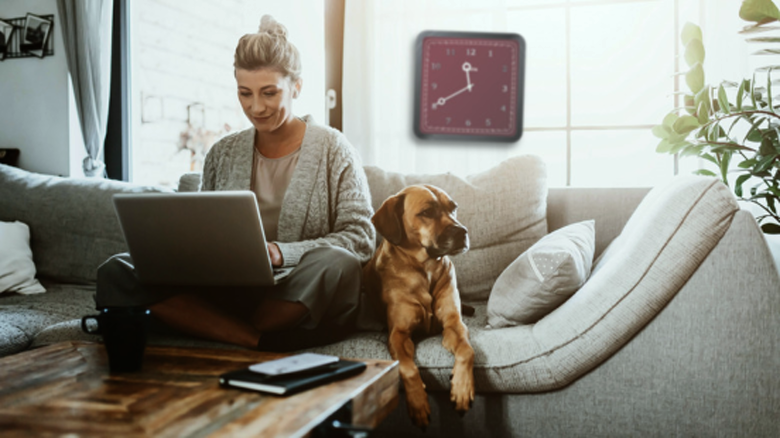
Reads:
{"hour": 11, "minute": 40}
